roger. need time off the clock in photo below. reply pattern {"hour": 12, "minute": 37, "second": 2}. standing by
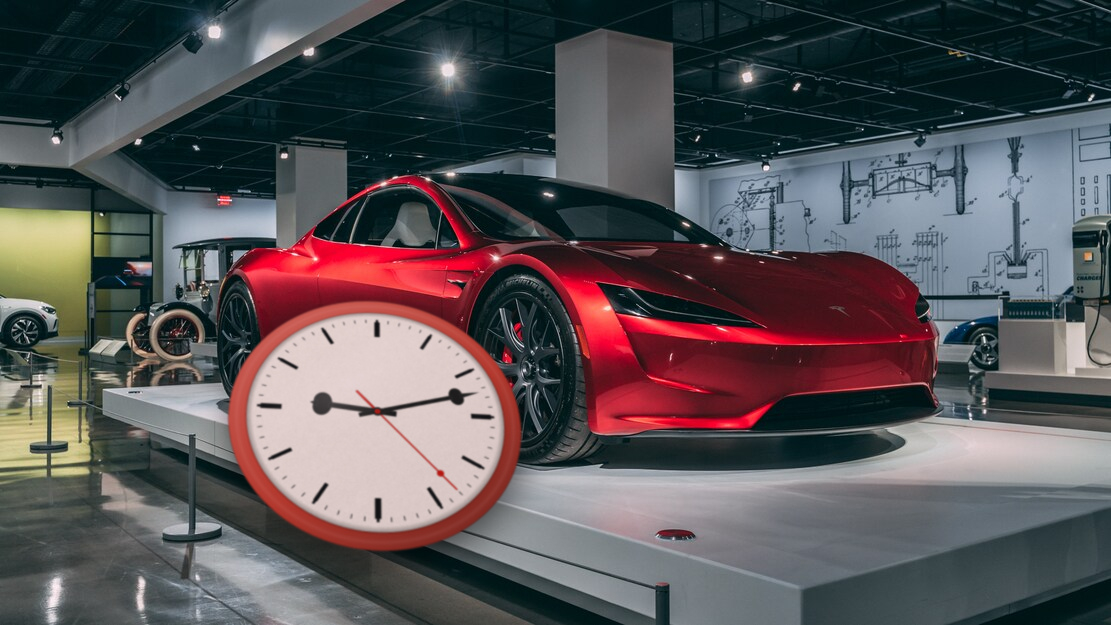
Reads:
{"hour": 9, "minute": 12, "second": 23}
